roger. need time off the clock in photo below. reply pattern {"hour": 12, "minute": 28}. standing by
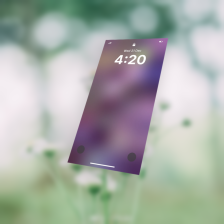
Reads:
{"hour": 4, "minute": 20}
